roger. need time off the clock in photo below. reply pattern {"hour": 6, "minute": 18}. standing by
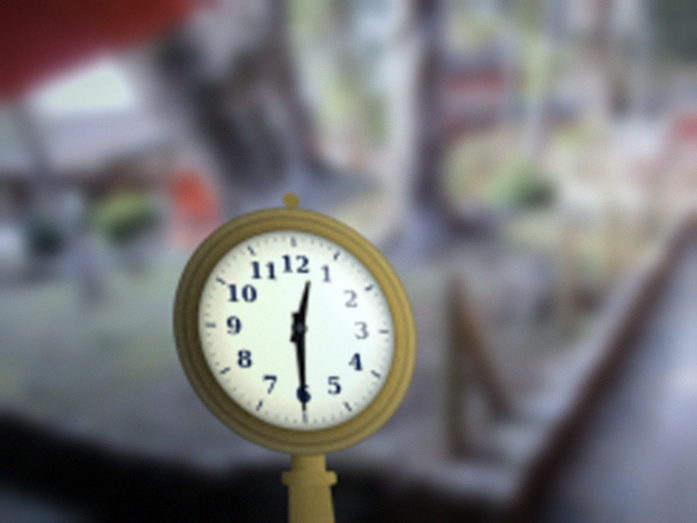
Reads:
{"hour": 12, "minute": 30}
